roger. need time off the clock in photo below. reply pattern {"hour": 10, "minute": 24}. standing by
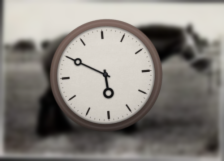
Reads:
{"hour": 5, "minute": 50}
